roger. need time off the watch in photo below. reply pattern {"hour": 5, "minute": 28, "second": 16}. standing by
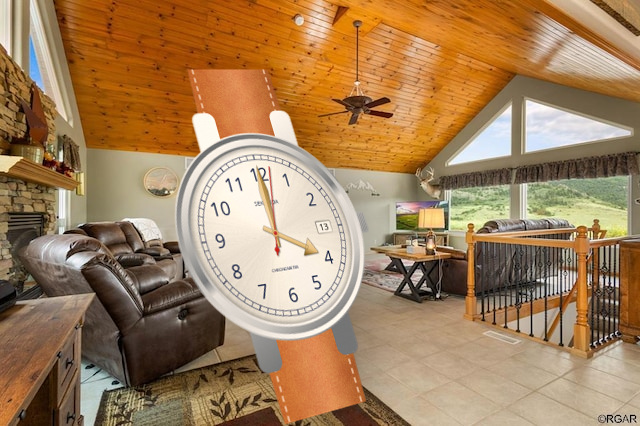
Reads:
{"hour": 4, "minute": 0, "second": 2}
